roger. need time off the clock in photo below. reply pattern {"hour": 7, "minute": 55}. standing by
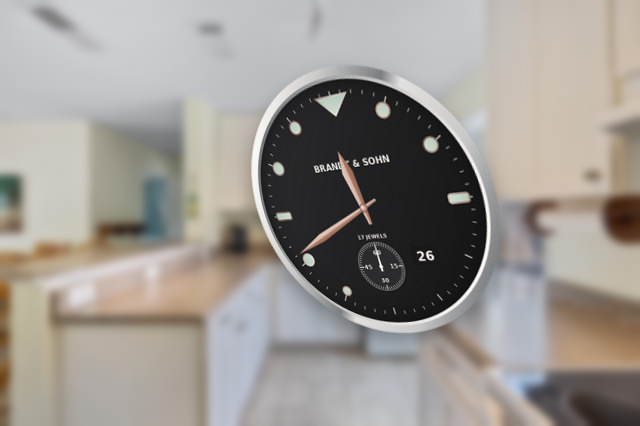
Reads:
{"hour": 11, "minute": 41}
